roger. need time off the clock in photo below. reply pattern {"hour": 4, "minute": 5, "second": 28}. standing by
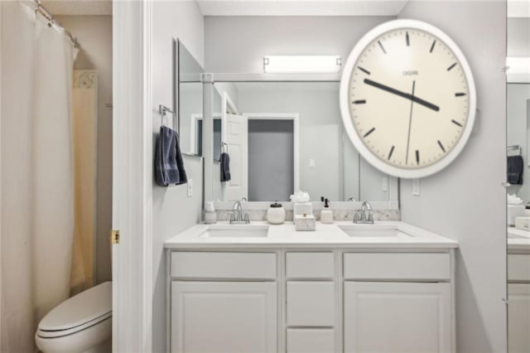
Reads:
{"hour": 3, "minute": 48, "second": 32}
